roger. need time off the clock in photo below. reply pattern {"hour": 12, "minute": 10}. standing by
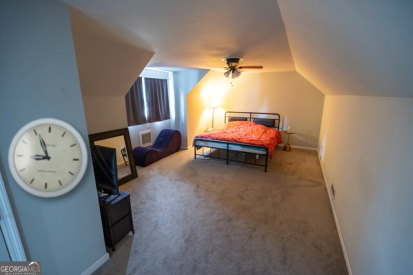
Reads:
{"hour": 8, "minute": 56}
